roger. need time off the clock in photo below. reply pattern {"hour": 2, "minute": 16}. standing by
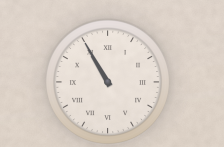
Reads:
{"hour": 10, "minute": 55}
